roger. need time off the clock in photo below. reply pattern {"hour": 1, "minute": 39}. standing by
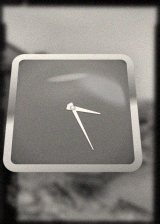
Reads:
{"hour": 3, "minute": 26}
